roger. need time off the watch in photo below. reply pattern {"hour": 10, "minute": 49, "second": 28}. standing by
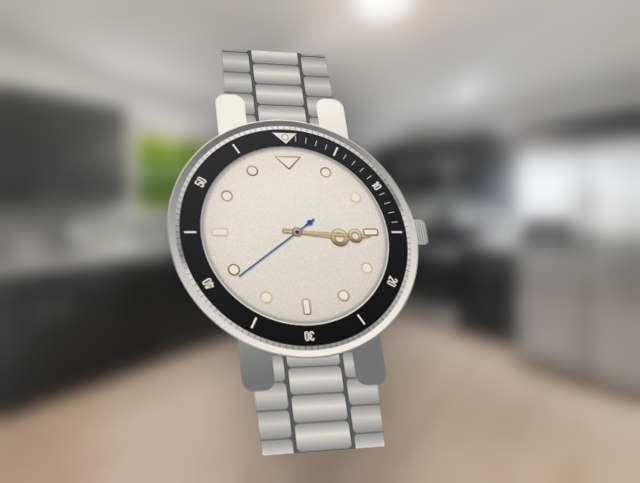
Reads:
{"hour": 3, "minute": 15, "second": 39}
